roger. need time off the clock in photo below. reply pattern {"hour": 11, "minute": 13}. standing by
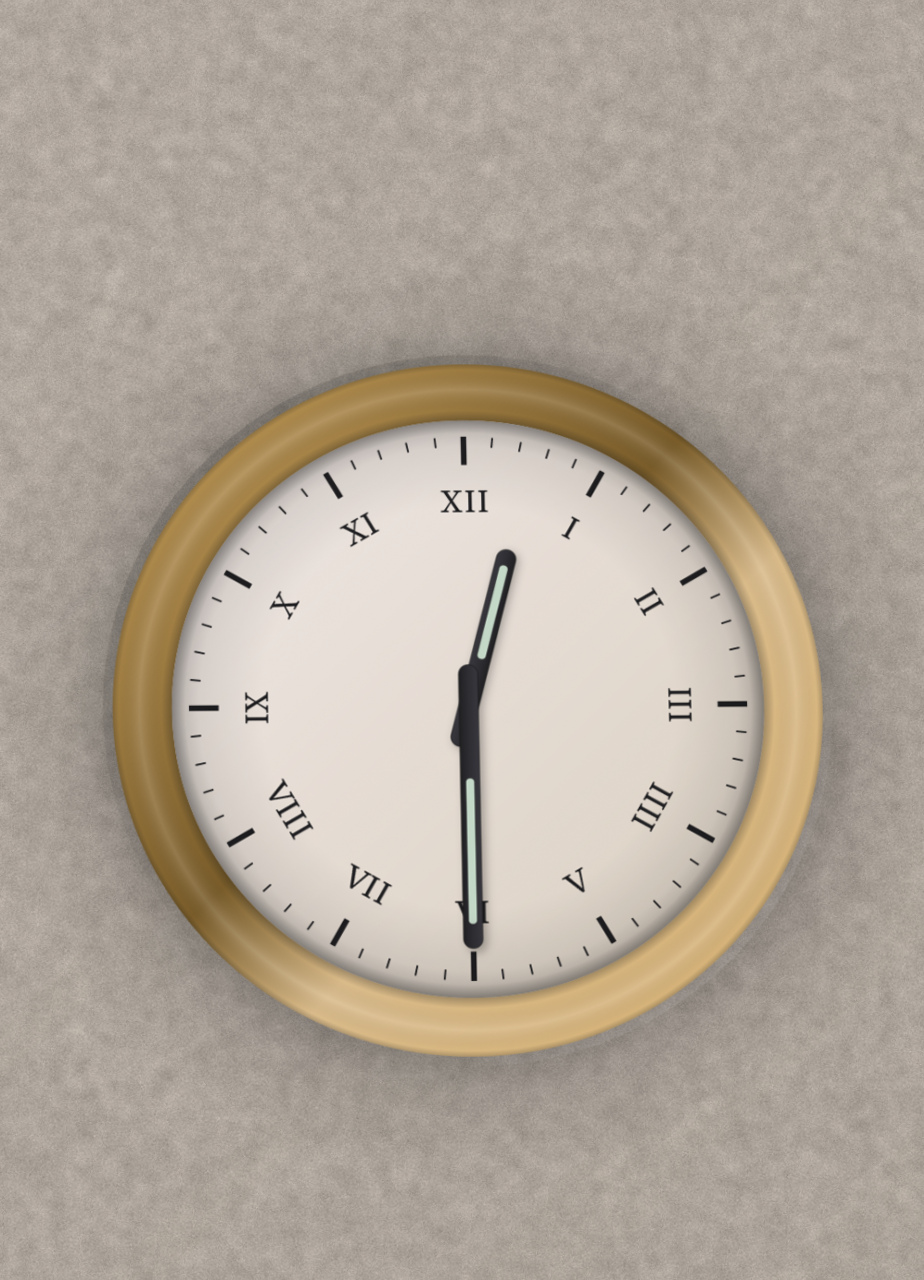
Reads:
{"hour": 12, "minute": 30}
